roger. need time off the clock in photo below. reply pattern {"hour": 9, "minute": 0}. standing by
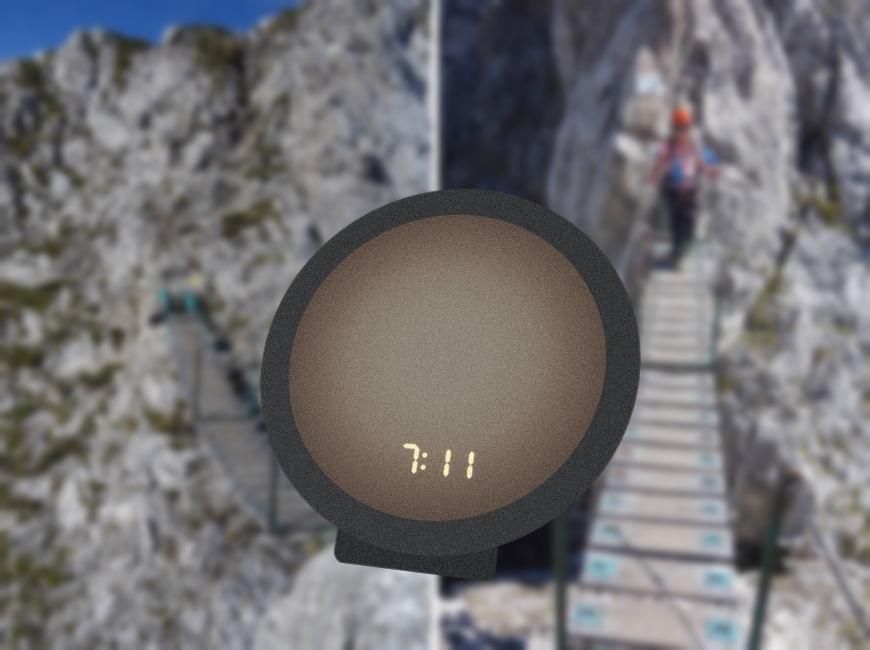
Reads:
{"hour": 7, "minute": 11}
